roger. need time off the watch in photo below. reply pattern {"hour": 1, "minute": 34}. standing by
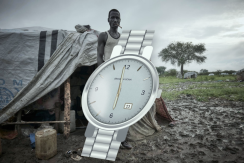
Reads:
{"hour": 5, "minute": 59}
